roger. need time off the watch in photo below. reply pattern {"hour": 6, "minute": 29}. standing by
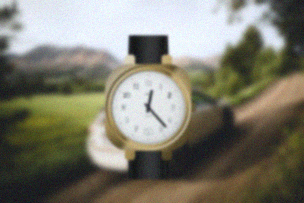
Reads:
{"hour": 12, "minute": 23}
